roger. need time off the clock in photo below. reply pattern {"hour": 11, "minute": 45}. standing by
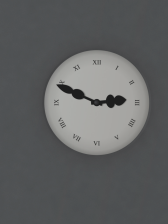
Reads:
{"hour": 2, "minute": 49}
